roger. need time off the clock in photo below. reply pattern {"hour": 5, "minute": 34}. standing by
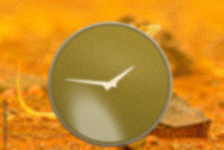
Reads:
{"hour": 1, "minute": 46}
